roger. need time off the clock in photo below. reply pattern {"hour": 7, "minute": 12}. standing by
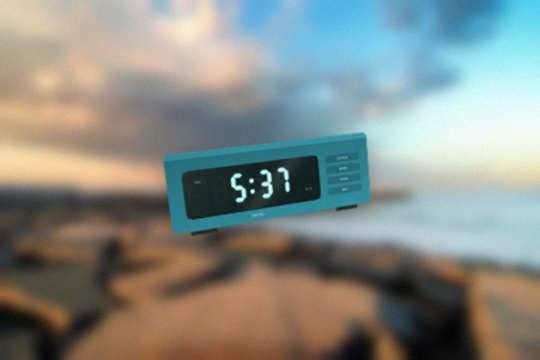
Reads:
{"hour": 5, "minute": 37}
